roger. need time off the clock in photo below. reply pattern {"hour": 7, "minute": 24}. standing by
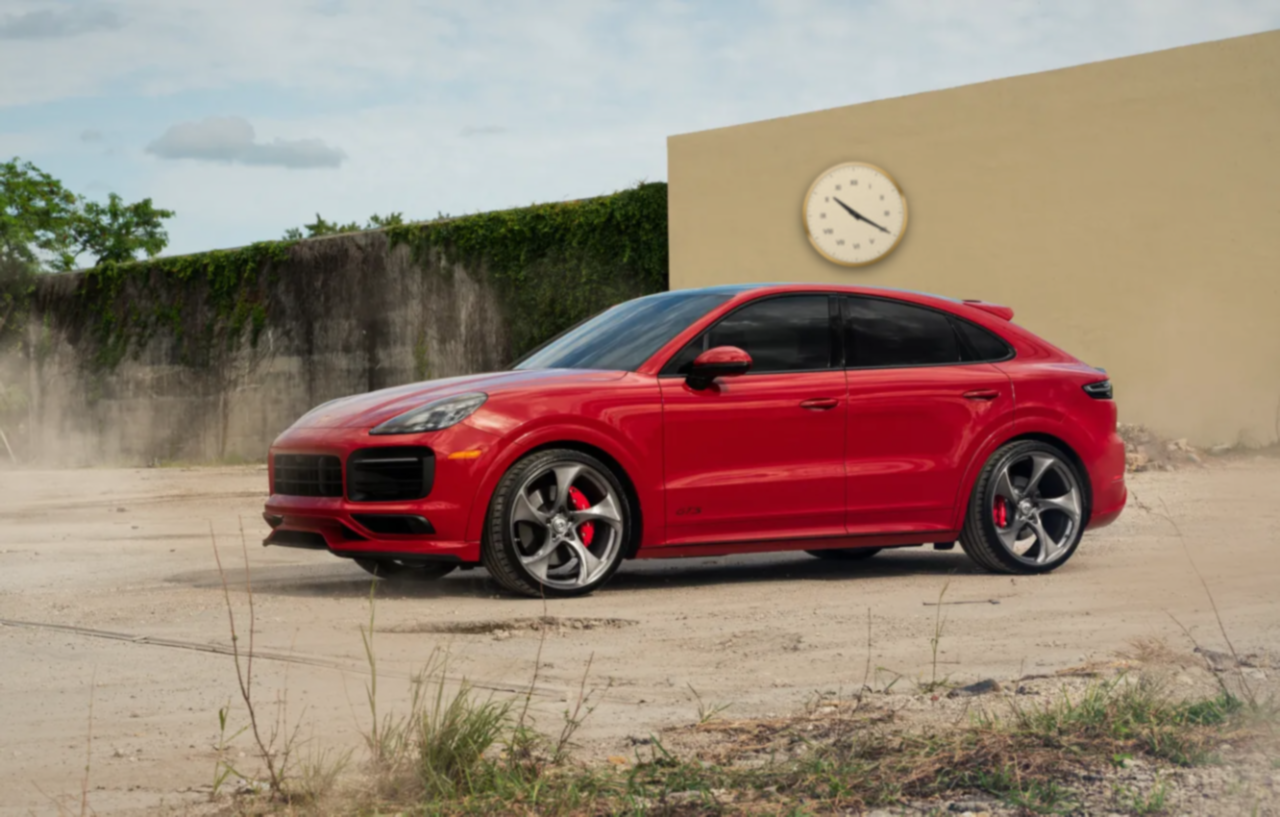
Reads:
{"hour": 10, "minute": 20}
